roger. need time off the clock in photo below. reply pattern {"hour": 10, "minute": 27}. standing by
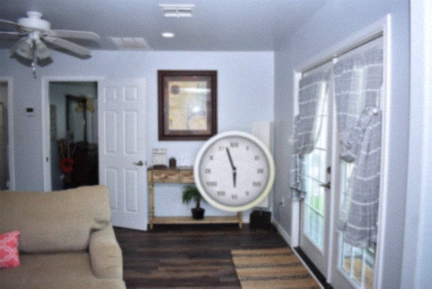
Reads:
{"hour": 5, "minute": 57}
